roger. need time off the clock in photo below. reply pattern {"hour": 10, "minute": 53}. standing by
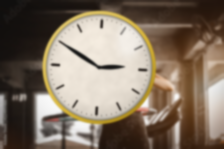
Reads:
{"hour": 2, "minute": 50}
